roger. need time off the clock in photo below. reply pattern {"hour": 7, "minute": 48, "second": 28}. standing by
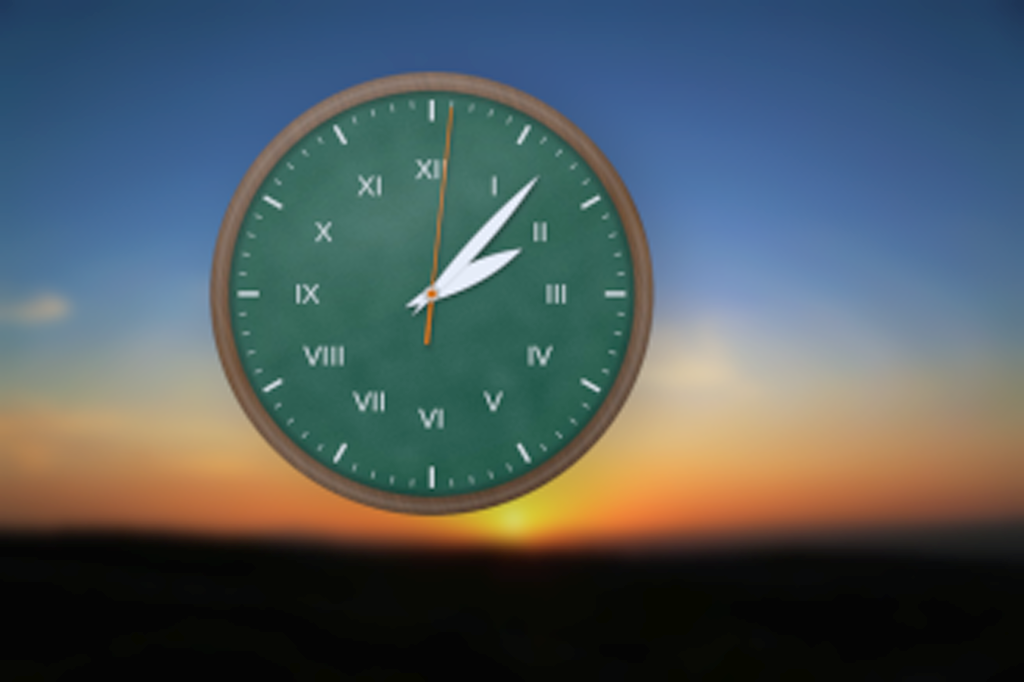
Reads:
{"hour": 2, "minute": 7, "second": 1}
